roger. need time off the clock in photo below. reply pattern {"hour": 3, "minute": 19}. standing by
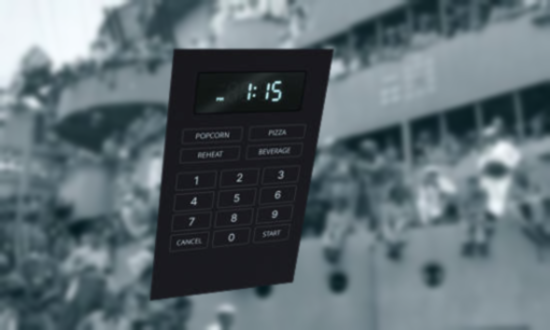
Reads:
{"hour": 1, "minute": 15}
